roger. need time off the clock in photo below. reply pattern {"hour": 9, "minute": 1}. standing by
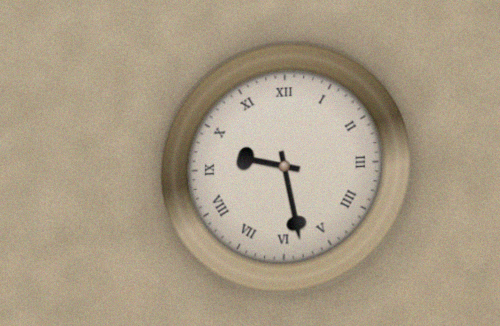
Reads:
{"hour": 9, "minute": 28}
